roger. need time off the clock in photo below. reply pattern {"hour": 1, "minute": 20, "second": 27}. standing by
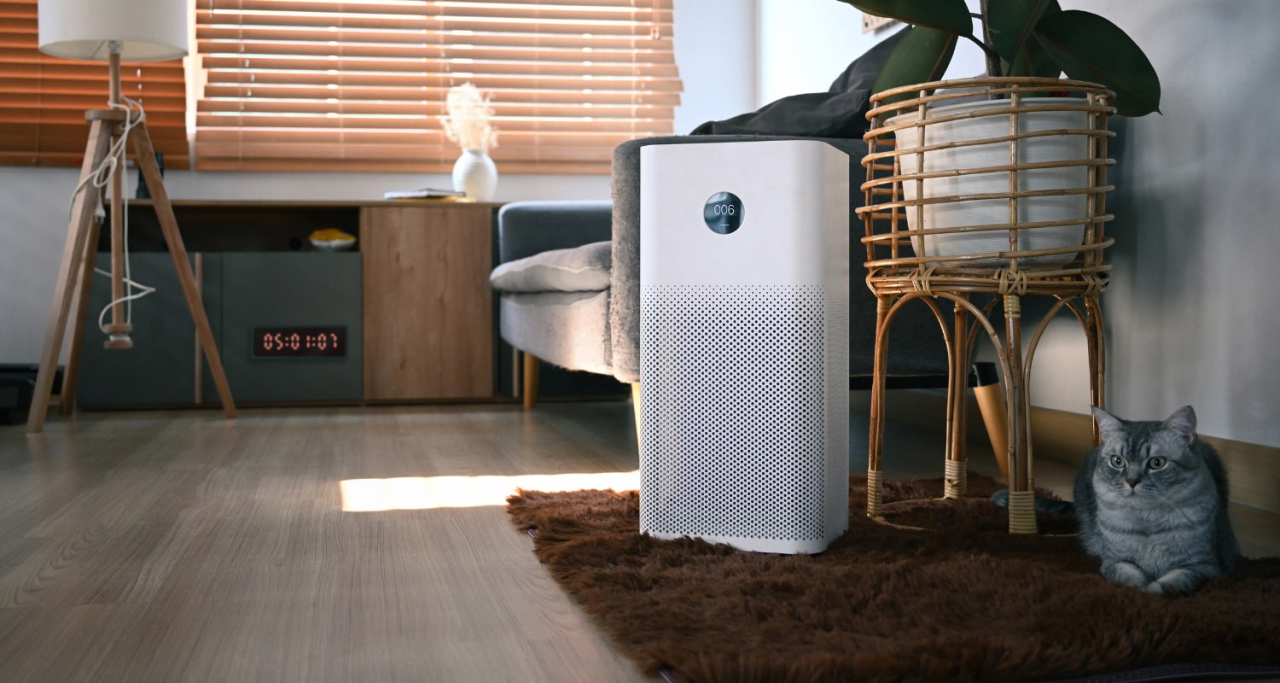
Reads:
{"hour": 5, "minute": 1, "second": 7}
